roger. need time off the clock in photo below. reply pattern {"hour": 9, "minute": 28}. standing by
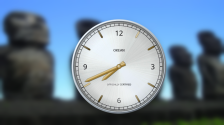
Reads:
{"hour": 7, "minute": 41}
